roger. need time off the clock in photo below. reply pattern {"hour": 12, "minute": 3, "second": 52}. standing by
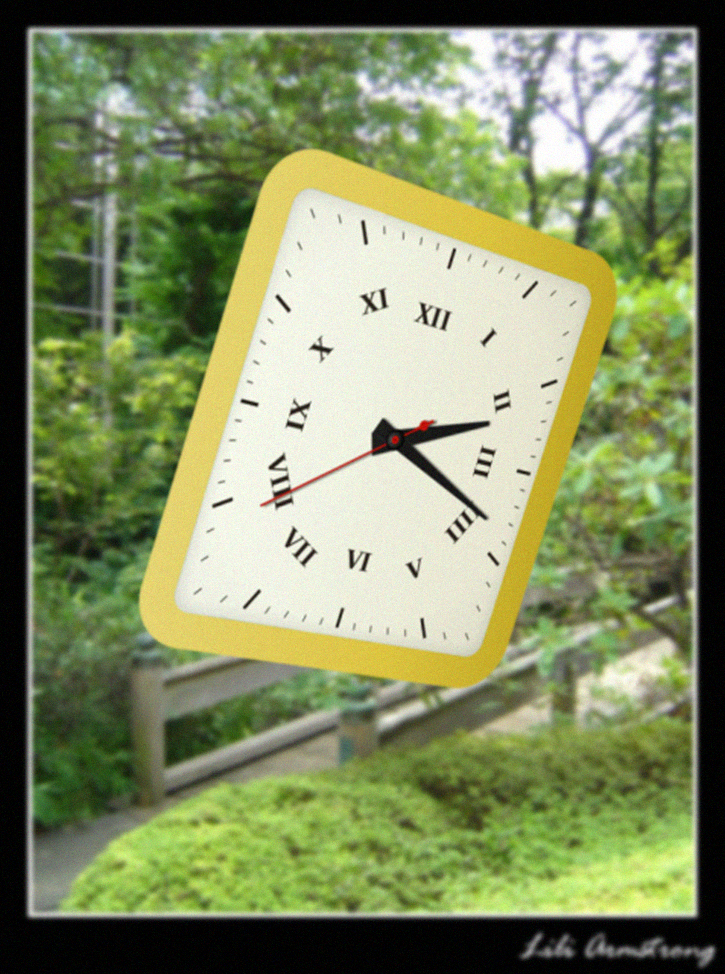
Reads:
{"hour": 2, "minute": 18, "second": 39}
